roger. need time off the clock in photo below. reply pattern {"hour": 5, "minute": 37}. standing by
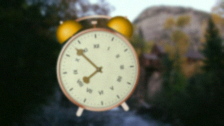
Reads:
{"hour": 7, "minute": 53}
